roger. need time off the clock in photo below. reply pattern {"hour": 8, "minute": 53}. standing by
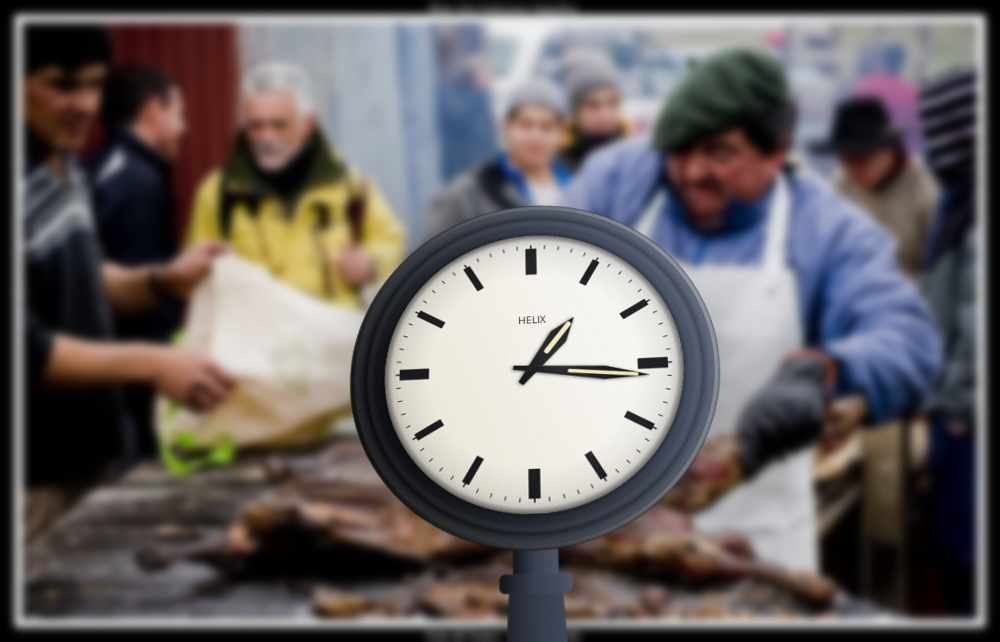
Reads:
{"hour": 1, "minute": 16}
